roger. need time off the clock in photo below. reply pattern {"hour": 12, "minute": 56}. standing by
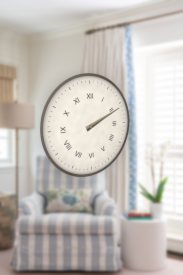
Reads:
{"hour": 2, "minute": 11}
